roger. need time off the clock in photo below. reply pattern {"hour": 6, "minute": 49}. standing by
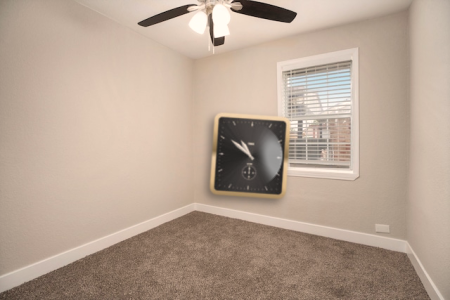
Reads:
{"hour": 10, "minute": 51}
